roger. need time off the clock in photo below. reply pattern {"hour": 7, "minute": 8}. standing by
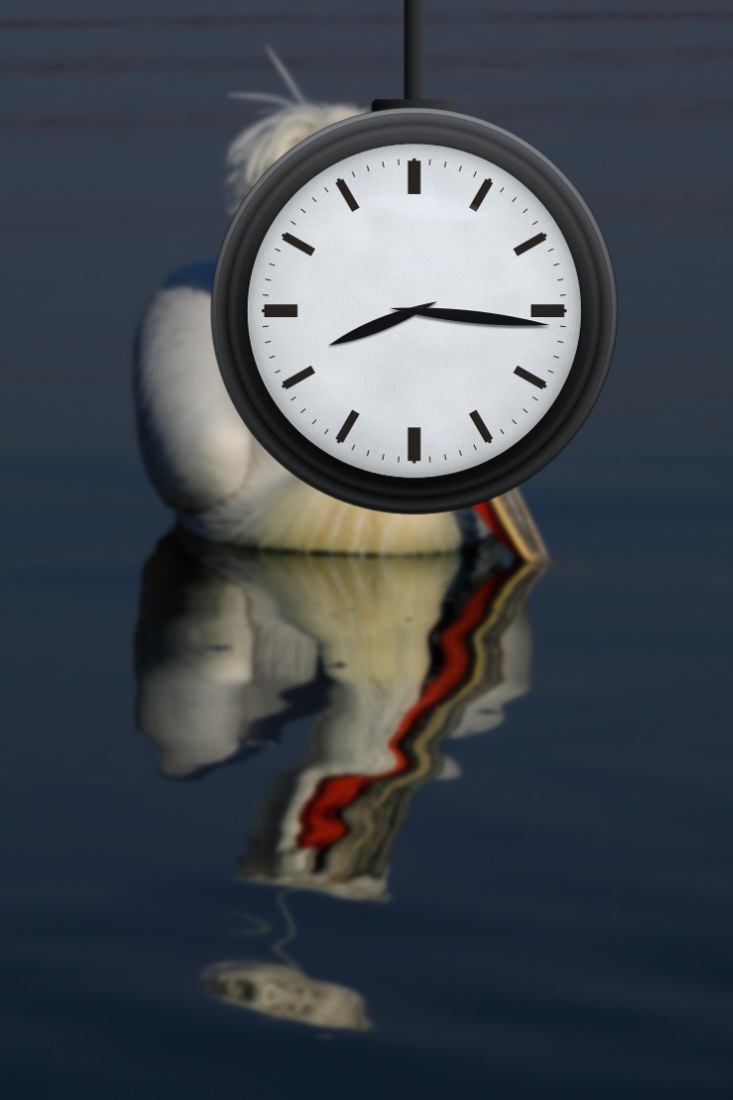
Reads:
{"hour": 8, "minute": 16}
